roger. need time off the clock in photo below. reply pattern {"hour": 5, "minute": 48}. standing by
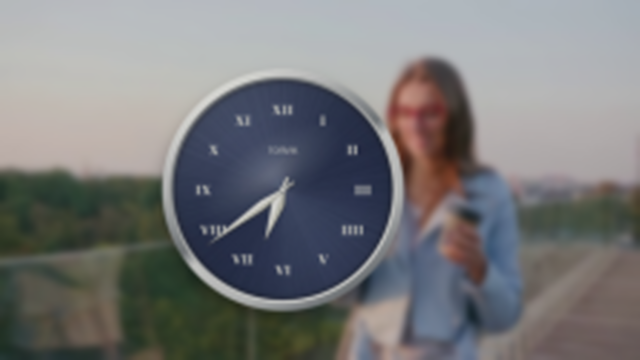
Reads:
{"hour": 6, "minute": 39}
